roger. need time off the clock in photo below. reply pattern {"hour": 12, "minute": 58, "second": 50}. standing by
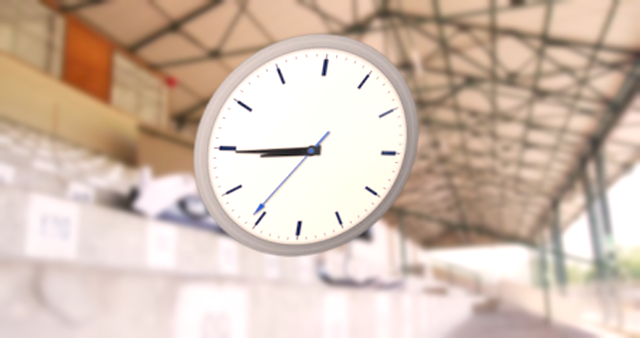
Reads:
{"hour": 8, "minute": 44, "second": 36}
